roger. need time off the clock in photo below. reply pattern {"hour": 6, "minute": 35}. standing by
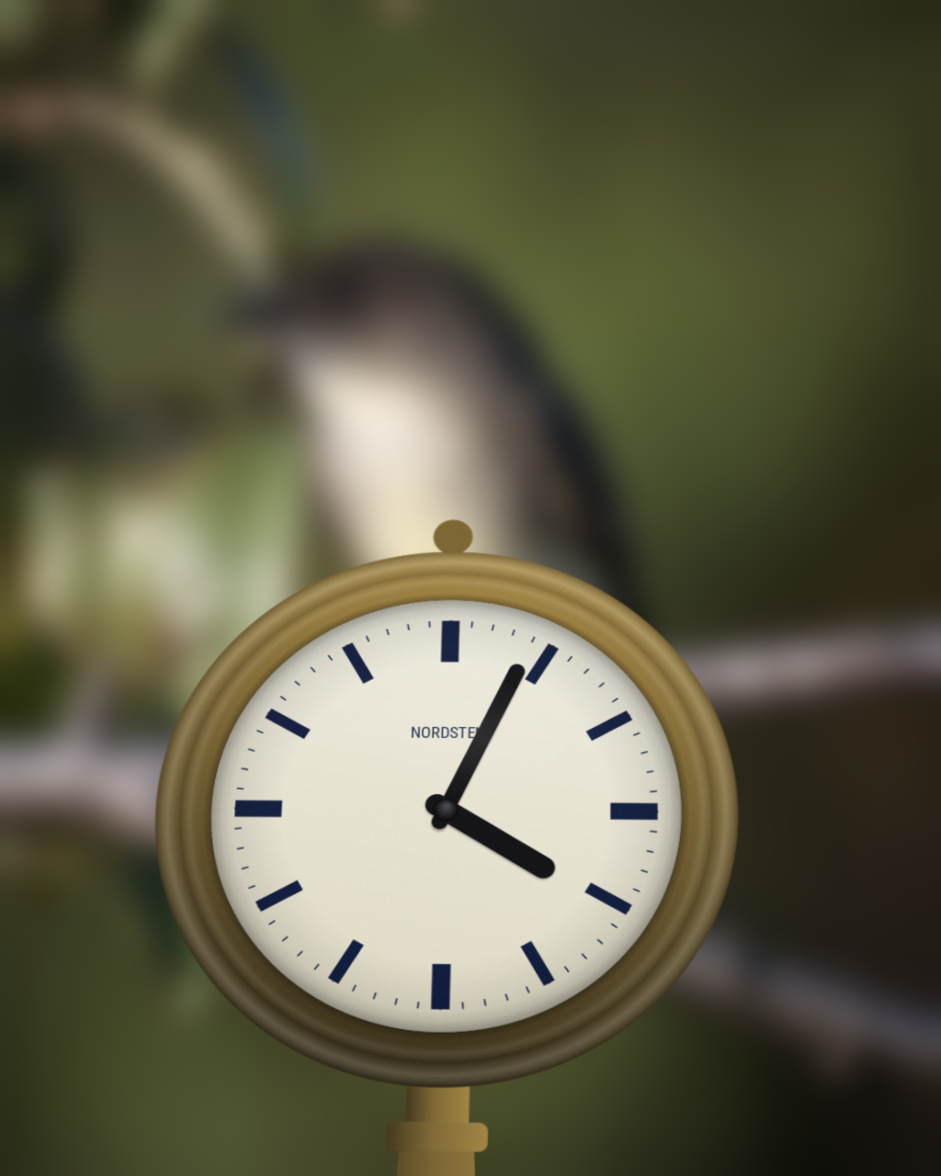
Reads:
{"hour": 4, "minute": 4}
